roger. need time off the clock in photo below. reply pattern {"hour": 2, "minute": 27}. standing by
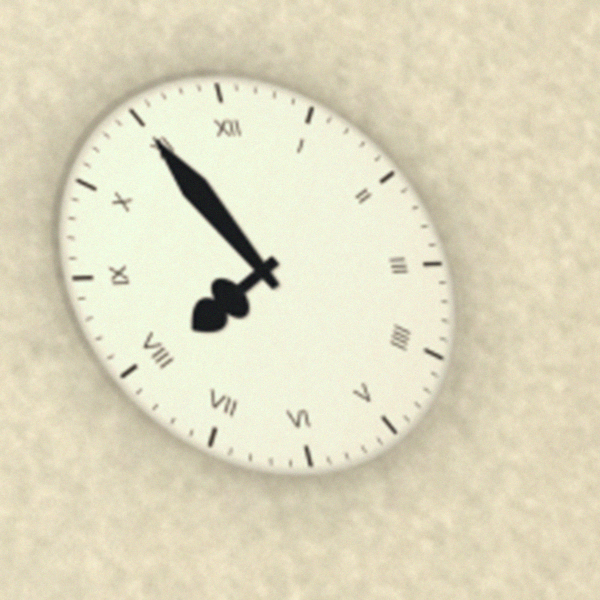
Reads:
{"hour": 7, "minute": 55}
